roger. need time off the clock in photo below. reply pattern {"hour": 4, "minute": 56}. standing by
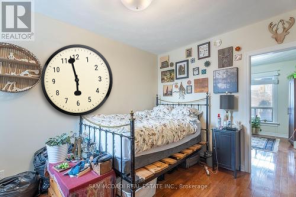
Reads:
{"hour": 5, "minute": 58}
